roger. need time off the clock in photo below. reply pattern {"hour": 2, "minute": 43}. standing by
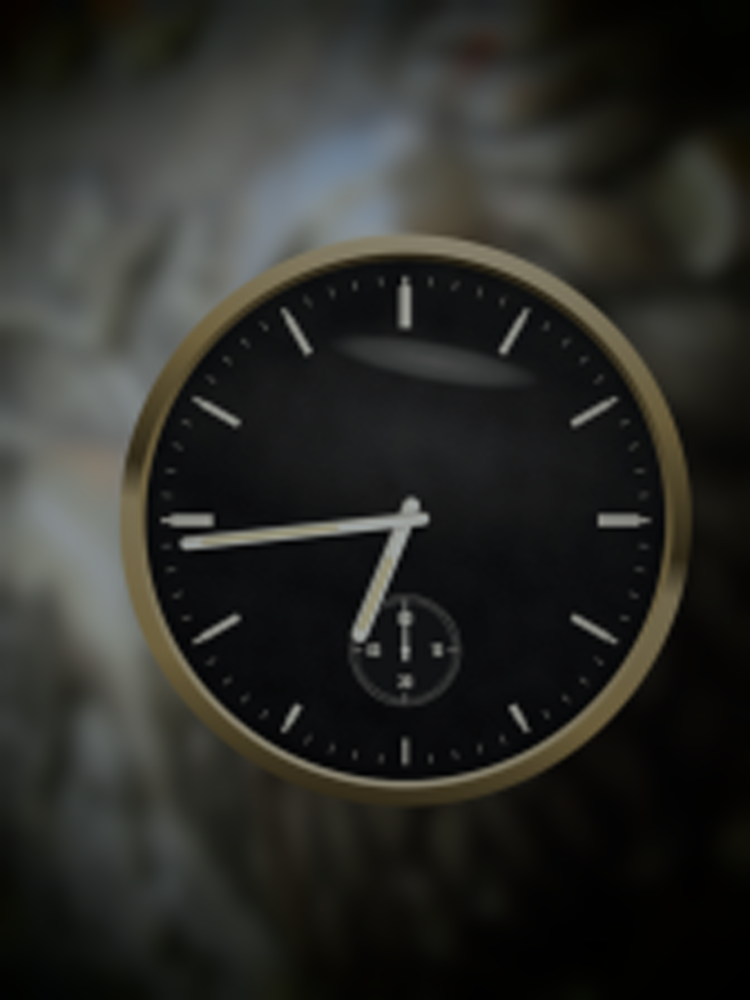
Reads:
{"hour": 6, "minute": 44}
